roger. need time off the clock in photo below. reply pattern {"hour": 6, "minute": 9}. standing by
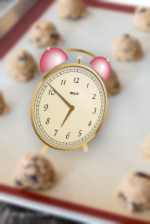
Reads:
{"hour": 6, "minute": 51}
